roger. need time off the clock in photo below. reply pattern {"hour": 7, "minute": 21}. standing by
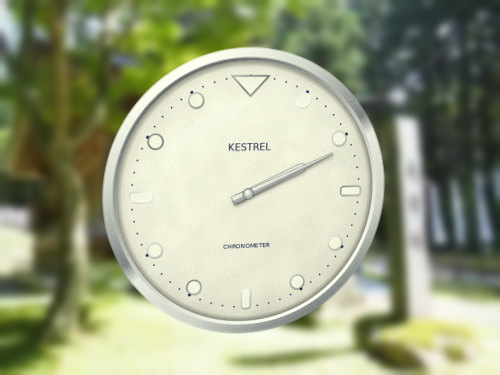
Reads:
{"hour": 2, "minute": 11}
